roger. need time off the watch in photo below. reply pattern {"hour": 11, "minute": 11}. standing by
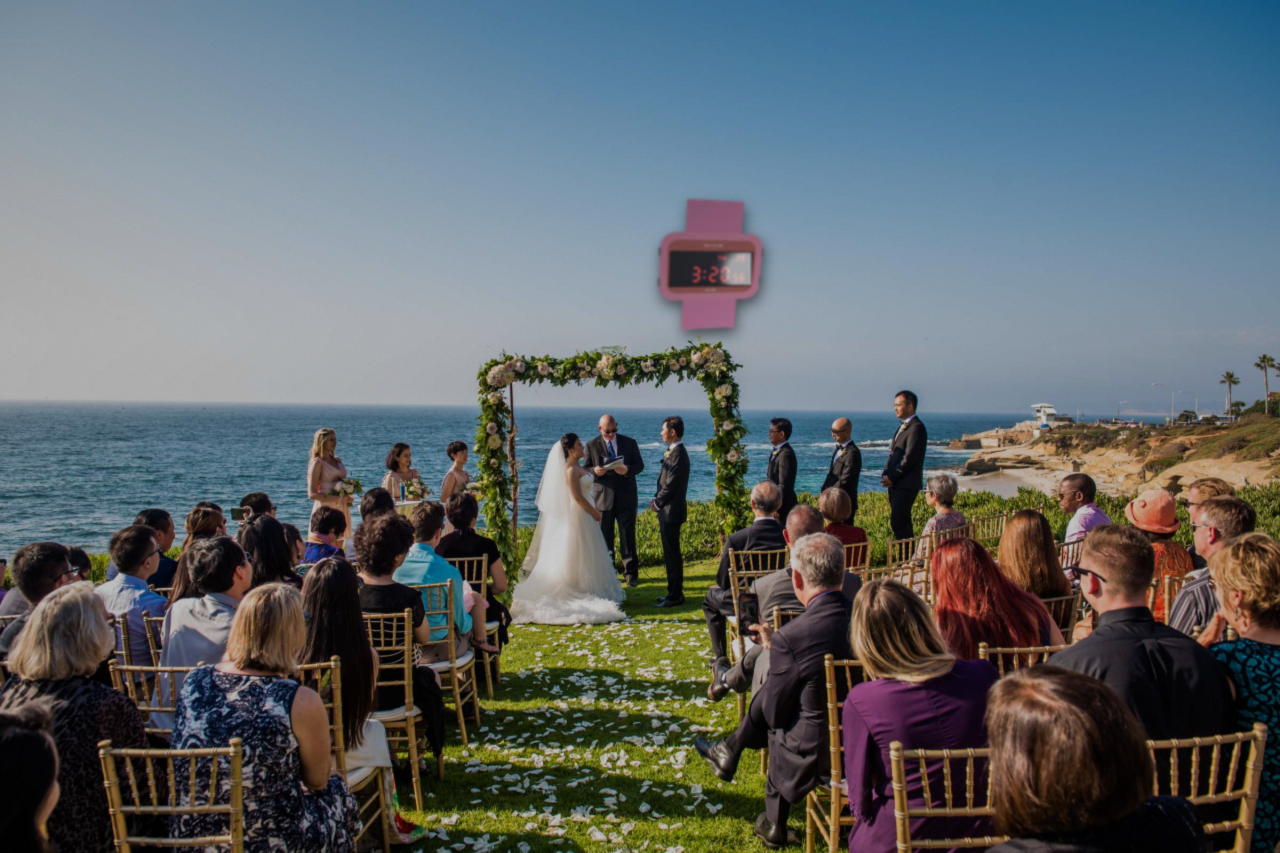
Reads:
{"hour": 3, "minute": 20}
